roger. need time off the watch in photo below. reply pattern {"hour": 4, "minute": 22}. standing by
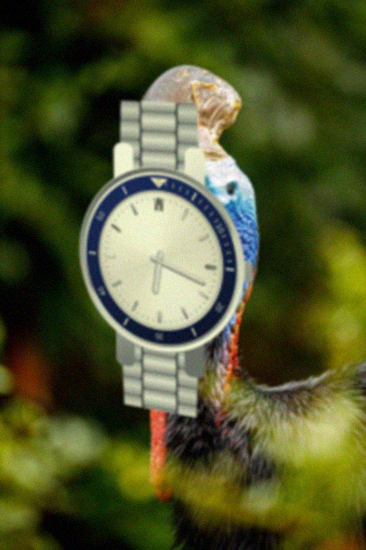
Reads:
{"hour": 6, "minute": 18}
